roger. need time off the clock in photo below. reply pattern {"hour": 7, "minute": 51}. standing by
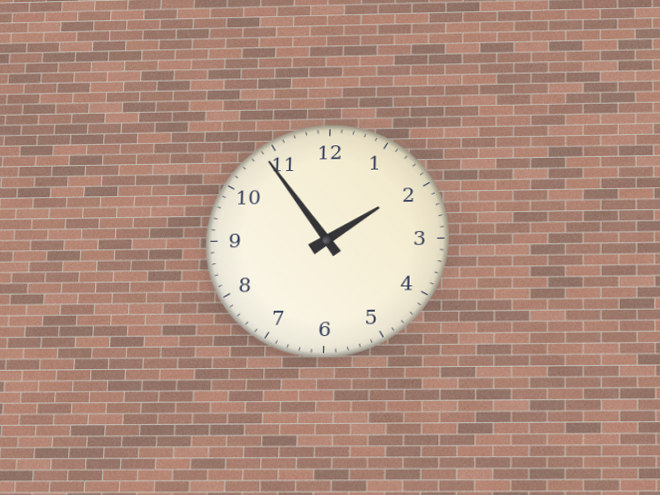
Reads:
{"hour": 1, "minute": 54}
